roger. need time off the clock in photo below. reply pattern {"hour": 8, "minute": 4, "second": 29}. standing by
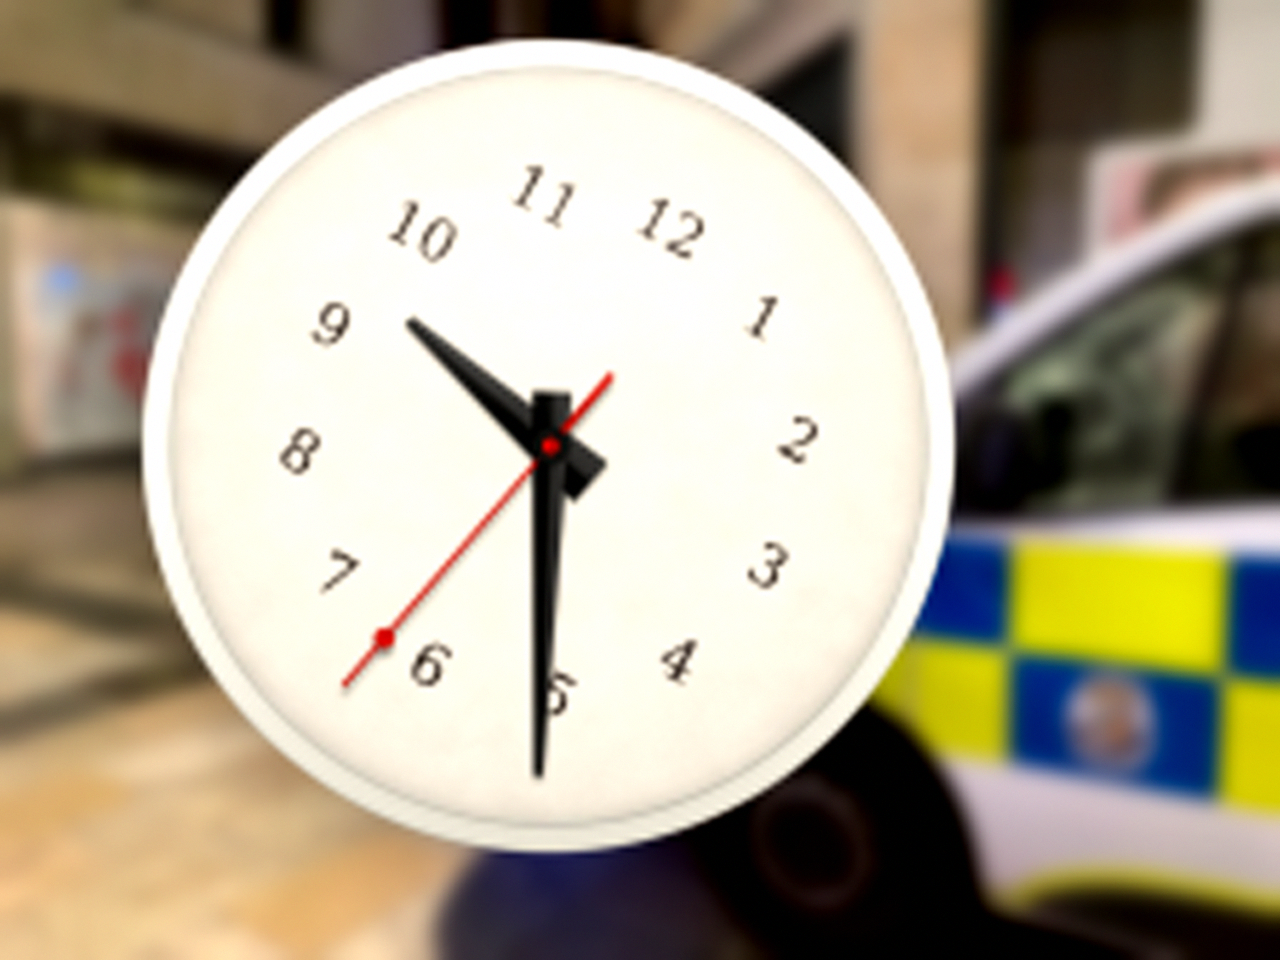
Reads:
{"hour": 9, "minute": 25, "second": 32}
